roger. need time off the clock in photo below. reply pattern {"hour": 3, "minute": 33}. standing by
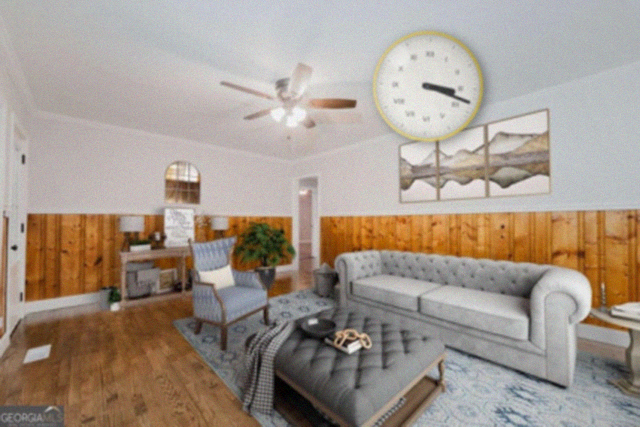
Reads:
{"hour": 3, "minute": 18}
